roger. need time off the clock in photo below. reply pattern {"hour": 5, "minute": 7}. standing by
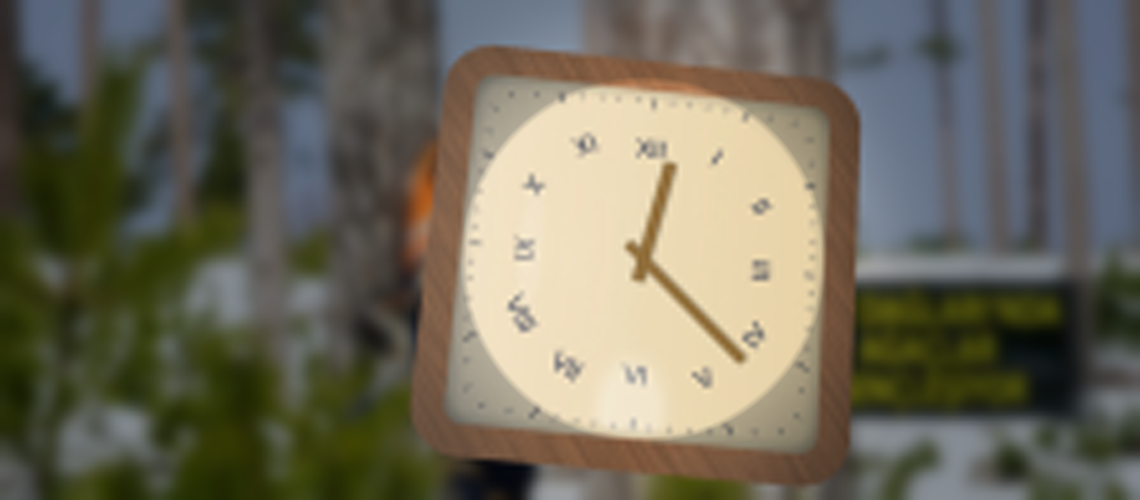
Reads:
{"hour": 12, "minute": 22}
